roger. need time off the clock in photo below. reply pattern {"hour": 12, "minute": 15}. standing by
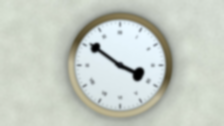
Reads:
{"hour": 3, "minute": 51}
